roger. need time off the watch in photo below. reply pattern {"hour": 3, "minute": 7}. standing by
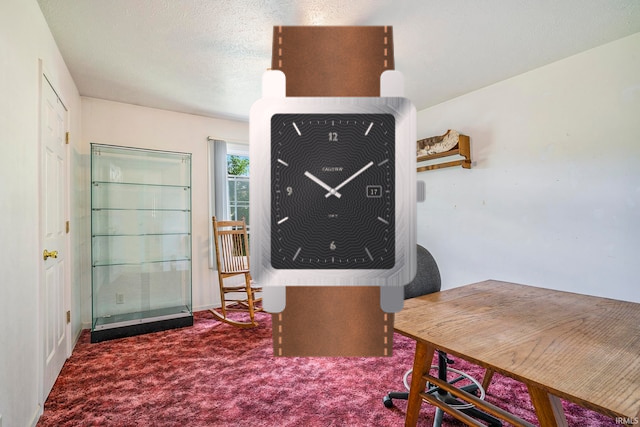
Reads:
{"hour": 10, "minute": 9}
